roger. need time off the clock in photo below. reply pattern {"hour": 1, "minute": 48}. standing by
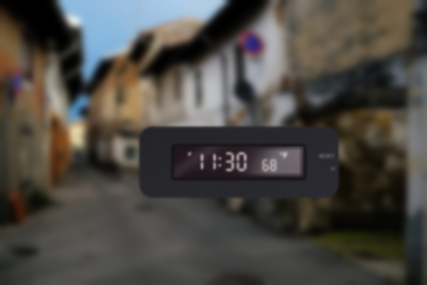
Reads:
{"hour": 11, "minute": 30}
